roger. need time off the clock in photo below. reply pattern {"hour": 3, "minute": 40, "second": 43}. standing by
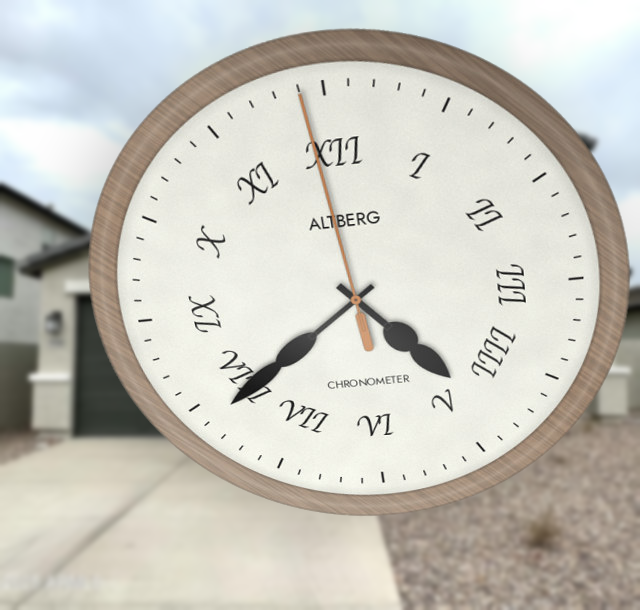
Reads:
{"hour": 4, "minute": 38, "second": 59}
